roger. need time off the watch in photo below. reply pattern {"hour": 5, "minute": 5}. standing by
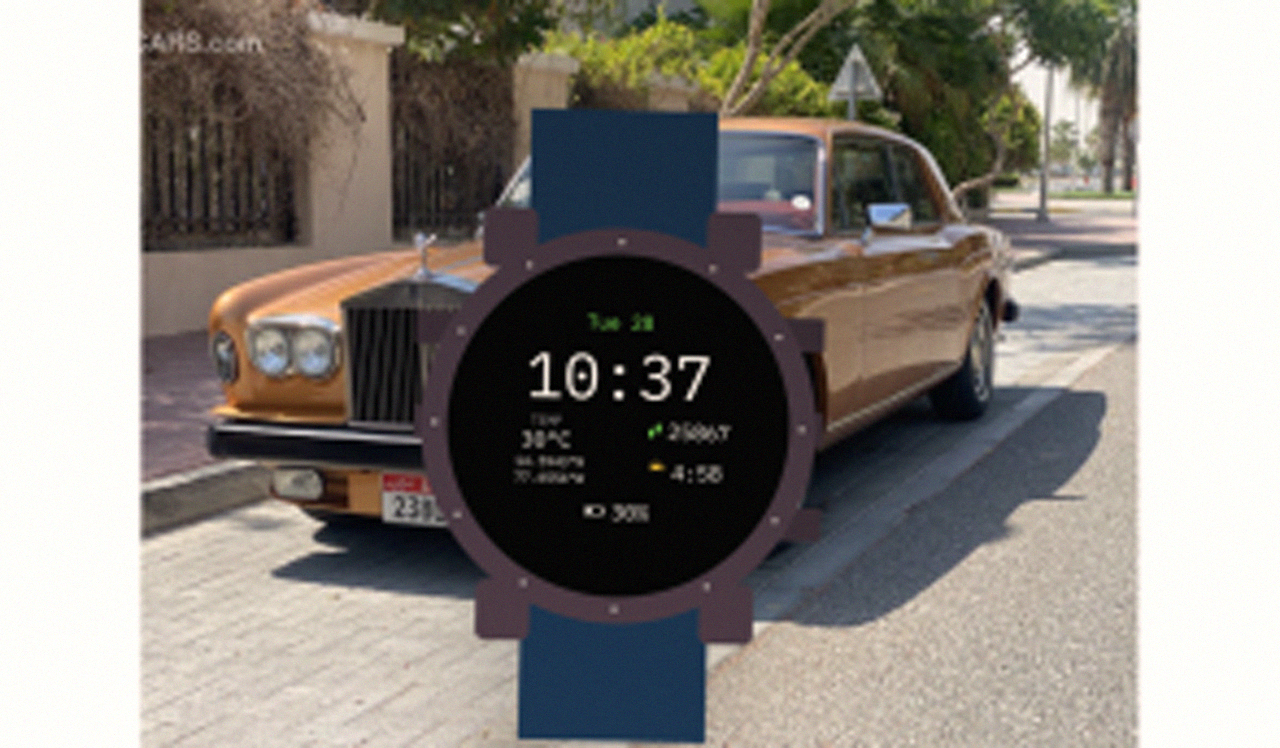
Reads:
{"hour": 10, "minute": 37}
